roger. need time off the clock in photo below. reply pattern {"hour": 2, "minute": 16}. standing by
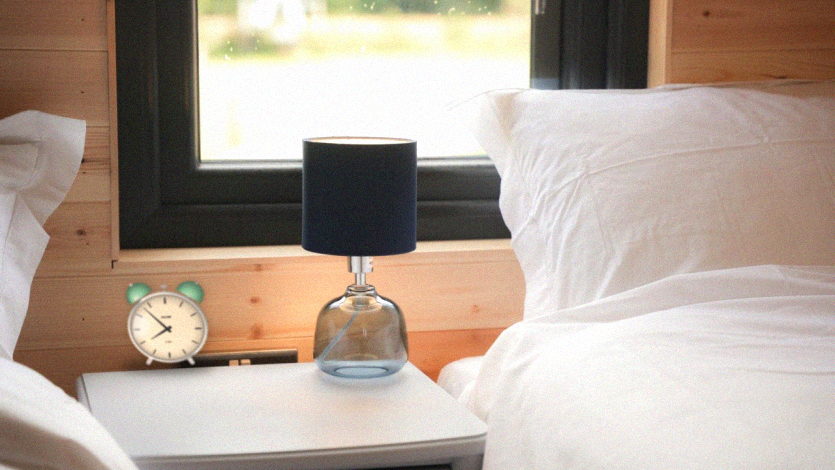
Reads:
{"hour": 7, "minute": 53}
